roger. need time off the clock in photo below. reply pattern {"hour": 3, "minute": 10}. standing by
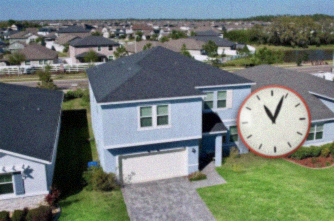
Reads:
{"hour": 11, "minute": 4}
